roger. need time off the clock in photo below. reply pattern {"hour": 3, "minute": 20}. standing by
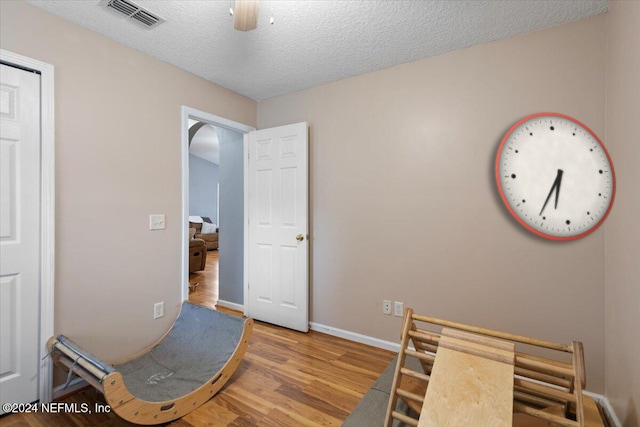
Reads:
{"hour": 6, "minute": 36}
